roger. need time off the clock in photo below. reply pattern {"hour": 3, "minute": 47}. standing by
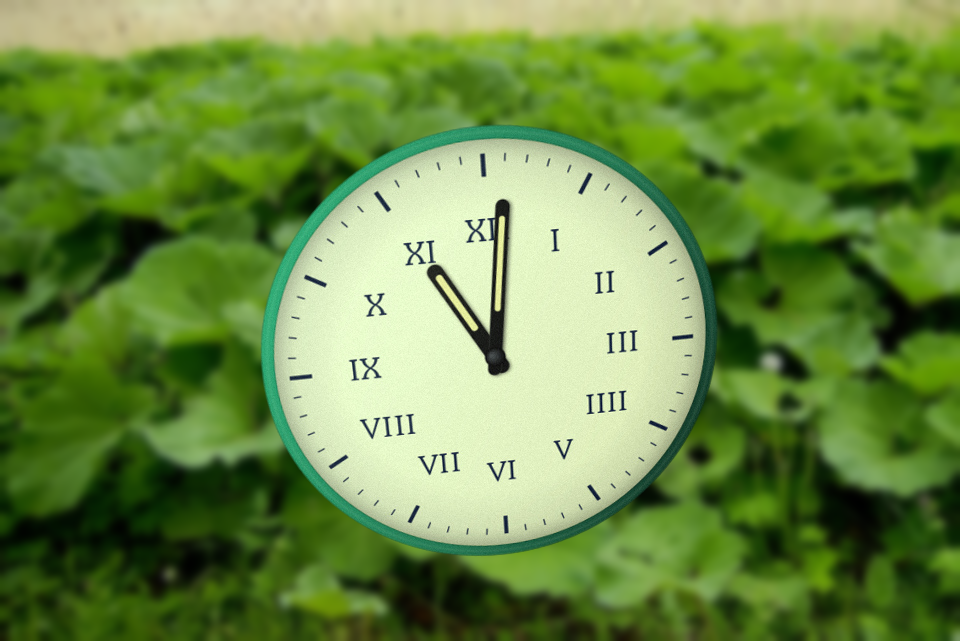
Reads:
{"hour": 11, "minute": 1}
